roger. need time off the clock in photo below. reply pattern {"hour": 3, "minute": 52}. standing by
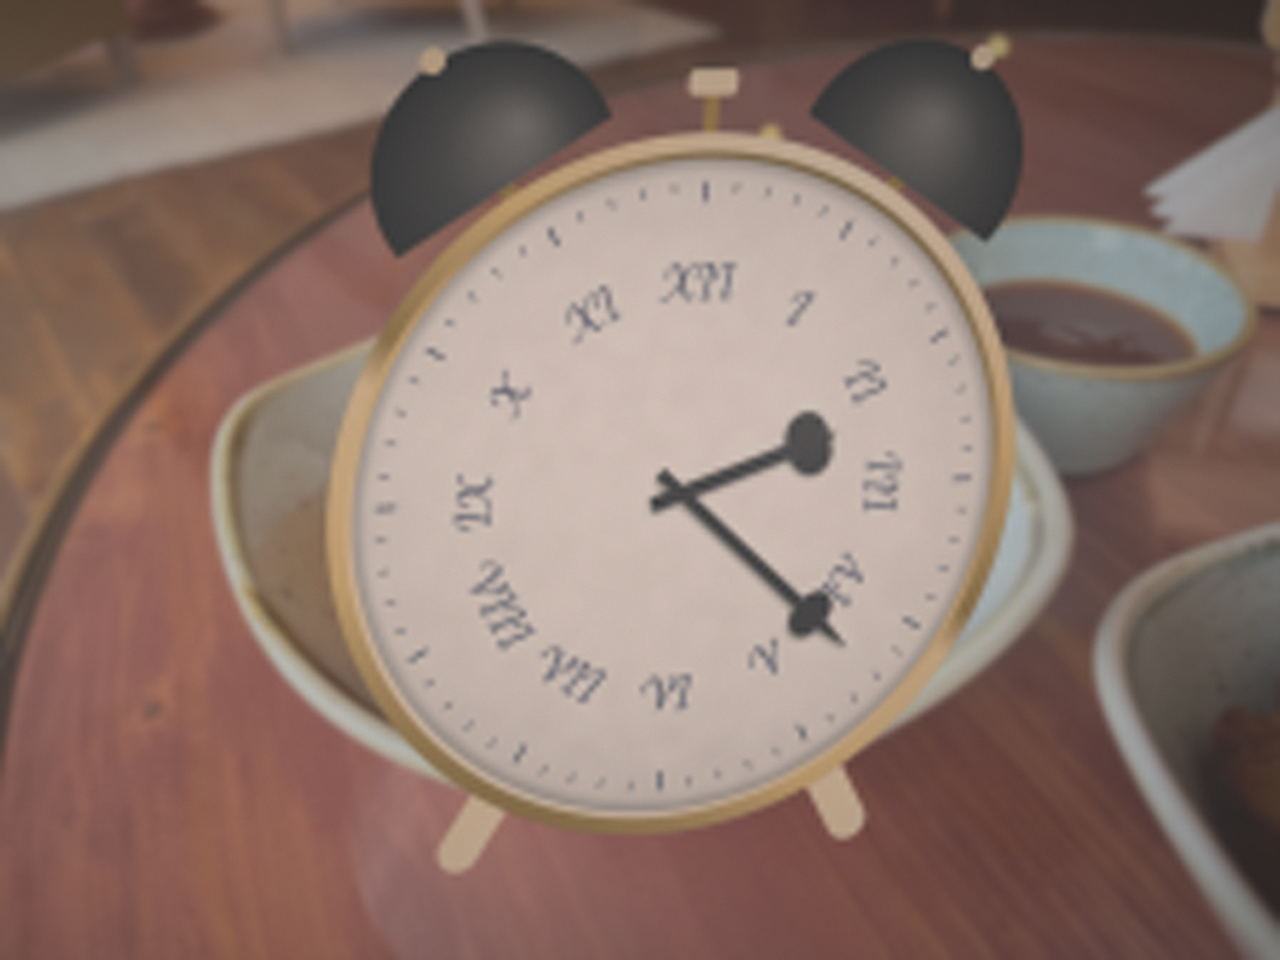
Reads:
{"hour": 2, "minute": 22}
